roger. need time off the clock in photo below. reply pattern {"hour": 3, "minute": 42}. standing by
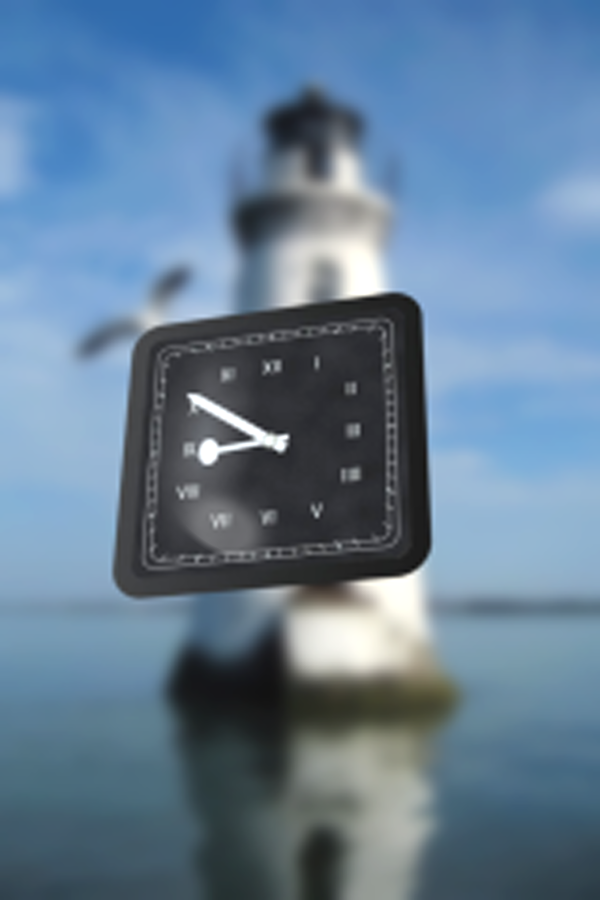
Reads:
{"hour": 8, "minute": 51}
